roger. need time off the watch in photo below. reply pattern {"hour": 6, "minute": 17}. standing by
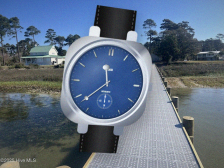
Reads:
{"hour": 11, "minute": 38}
